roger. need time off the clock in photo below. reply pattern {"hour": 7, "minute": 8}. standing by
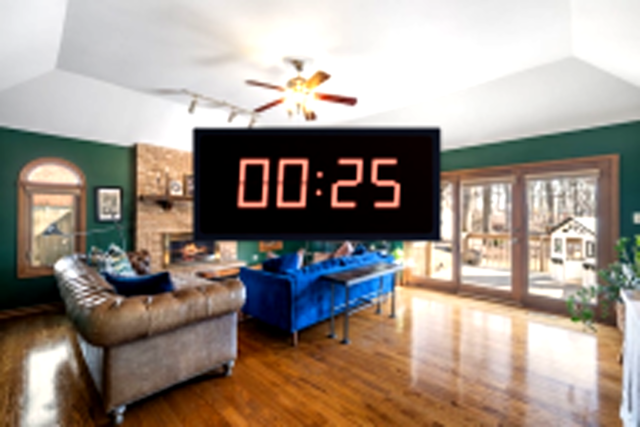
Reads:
{"hour": 0, "minute": 25}
